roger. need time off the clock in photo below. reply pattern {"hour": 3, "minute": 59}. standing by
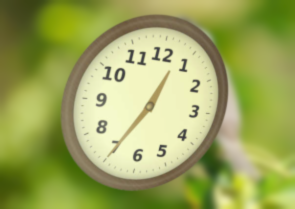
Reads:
{"hour": 12, "minute": 35}
